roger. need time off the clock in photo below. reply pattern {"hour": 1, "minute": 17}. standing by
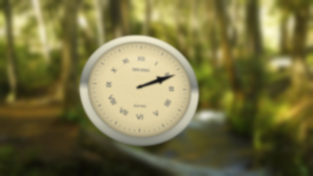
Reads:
{"hour": 2, "minute": 11}
